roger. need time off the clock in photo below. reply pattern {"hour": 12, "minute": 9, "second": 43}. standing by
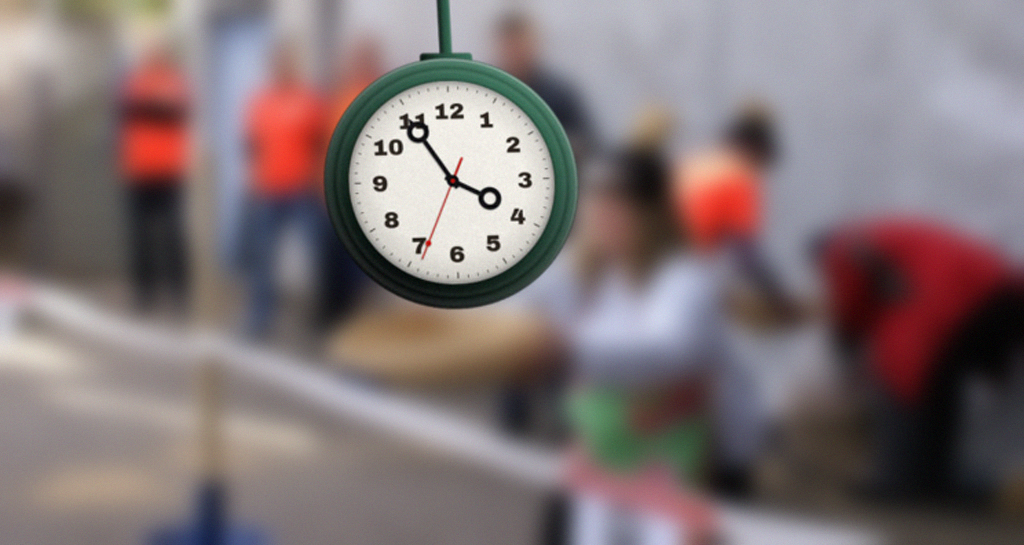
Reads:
{"hour": 3, "minute": 54, "second": 34}
